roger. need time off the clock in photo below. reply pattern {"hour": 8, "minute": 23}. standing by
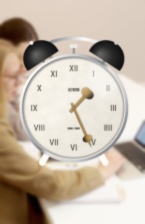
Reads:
{"hour": 1, "minute": 26}
